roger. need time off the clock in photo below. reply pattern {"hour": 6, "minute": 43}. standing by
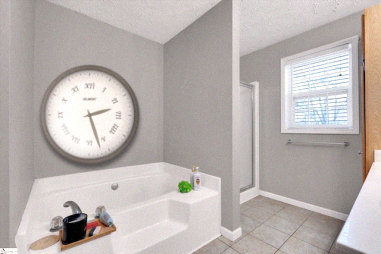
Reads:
{"hour": 2, "minute": 27}
